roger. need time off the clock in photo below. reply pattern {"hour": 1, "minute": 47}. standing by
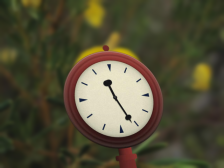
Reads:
{"hour": 11, "minute": 26}
